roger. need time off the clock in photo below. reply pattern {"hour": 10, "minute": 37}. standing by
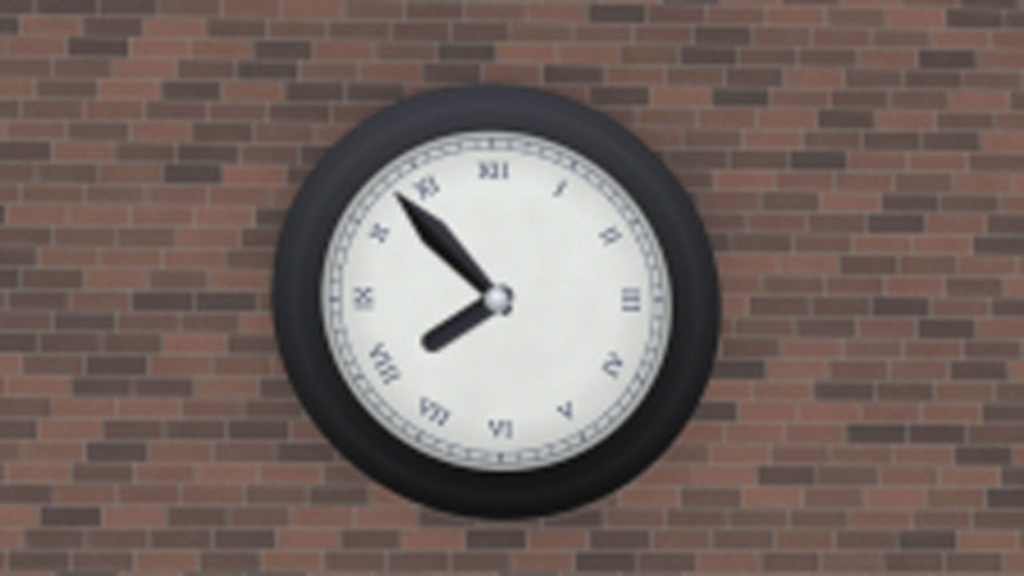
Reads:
{"hour": 7, "minute": 53}
